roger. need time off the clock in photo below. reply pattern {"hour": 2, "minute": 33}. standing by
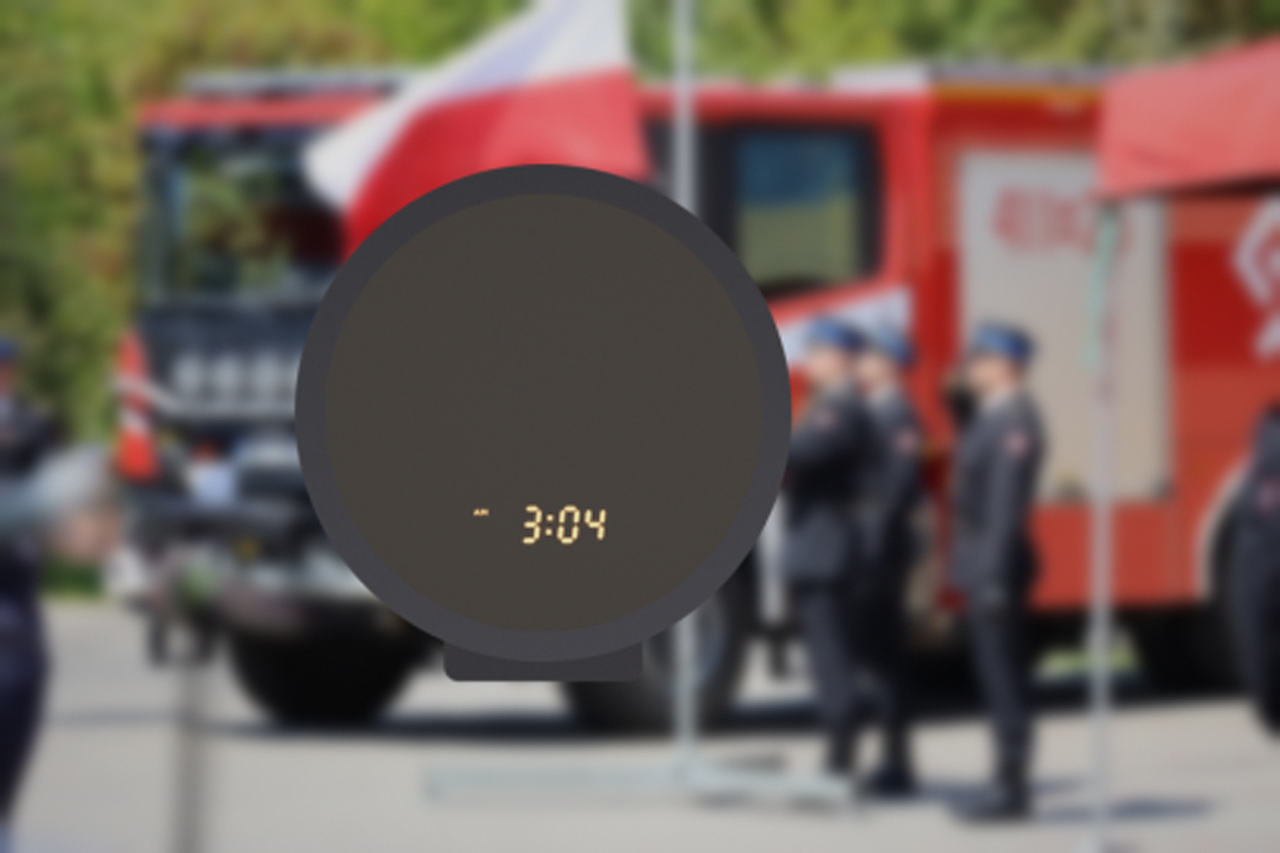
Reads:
{"hour": 3, "minute": 4}
